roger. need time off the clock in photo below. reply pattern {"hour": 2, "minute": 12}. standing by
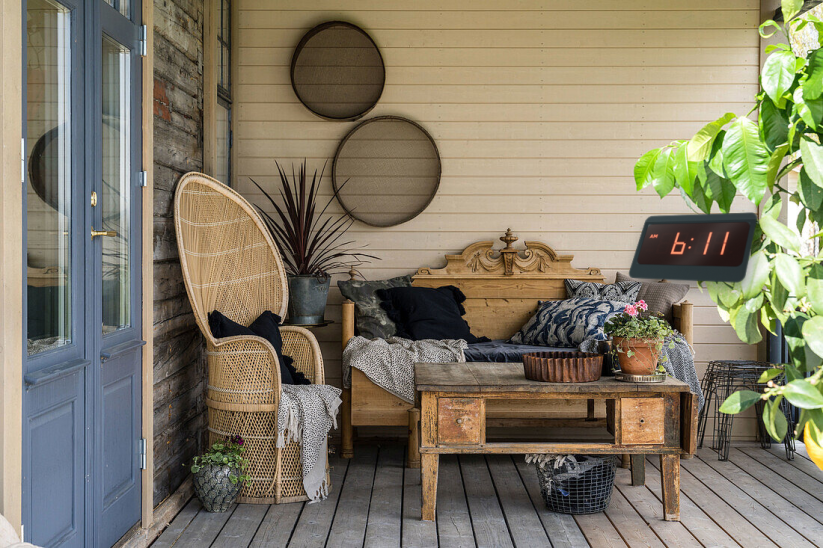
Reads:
{"hour": 6, "minute": 11}
